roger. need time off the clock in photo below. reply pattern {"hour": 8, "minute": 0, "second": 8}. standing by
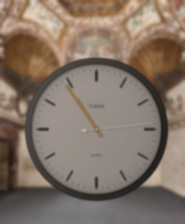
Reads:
{"hour": 10, "minute": 54, "second": 14}
